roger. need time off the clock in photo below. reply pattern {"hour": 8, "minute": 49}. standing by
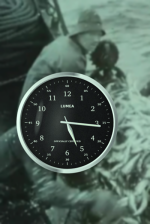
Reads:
{"hour": 5, "minute": 16}
